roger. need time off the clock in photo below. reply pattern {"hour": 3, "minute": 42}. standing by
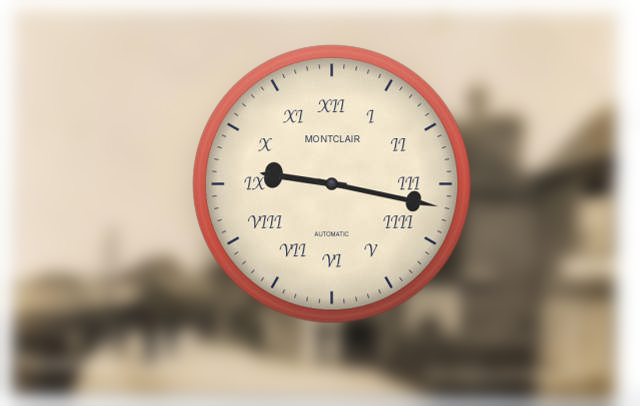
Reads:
{"hour": 9, "minute": 17}
